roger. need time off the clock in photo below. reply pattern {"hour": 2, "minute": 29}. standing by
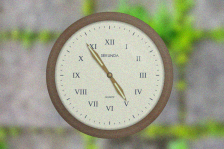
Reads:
{"hour": 4, "minute": 54}
